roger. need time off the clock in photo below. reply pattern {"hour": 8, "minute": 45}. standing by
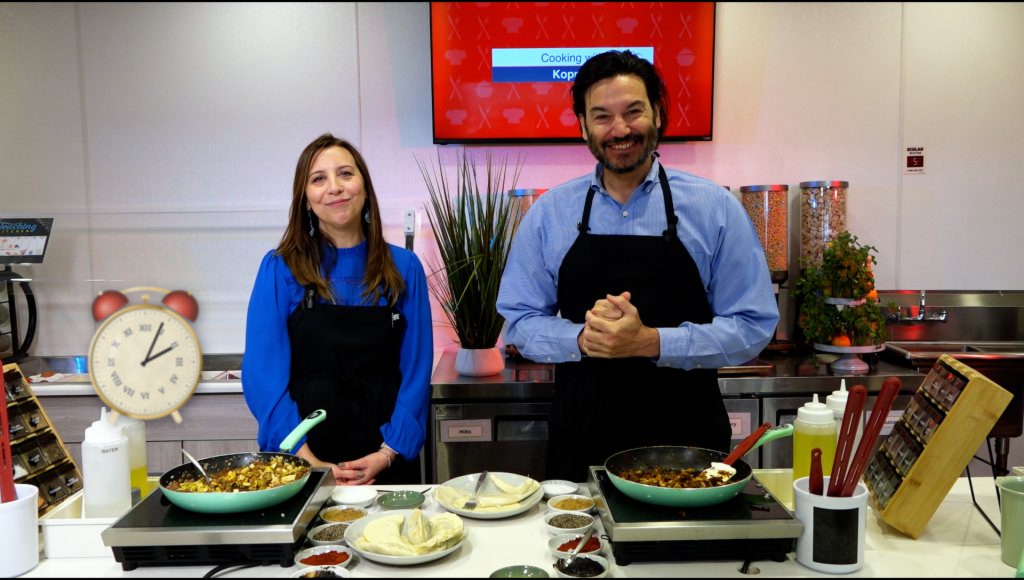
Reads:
{"hour": 2, "minute": 4}
